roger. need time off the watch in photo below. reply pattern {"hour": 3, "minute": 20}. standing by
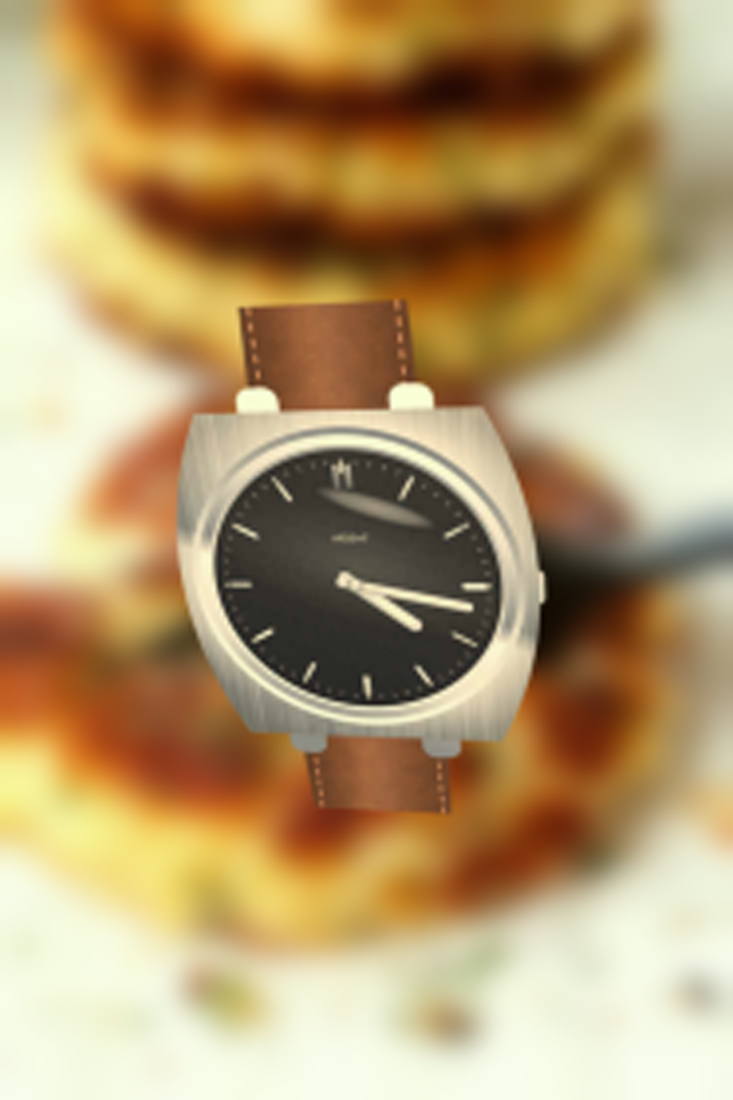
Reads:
{"hour": 4, "minute": 17}
